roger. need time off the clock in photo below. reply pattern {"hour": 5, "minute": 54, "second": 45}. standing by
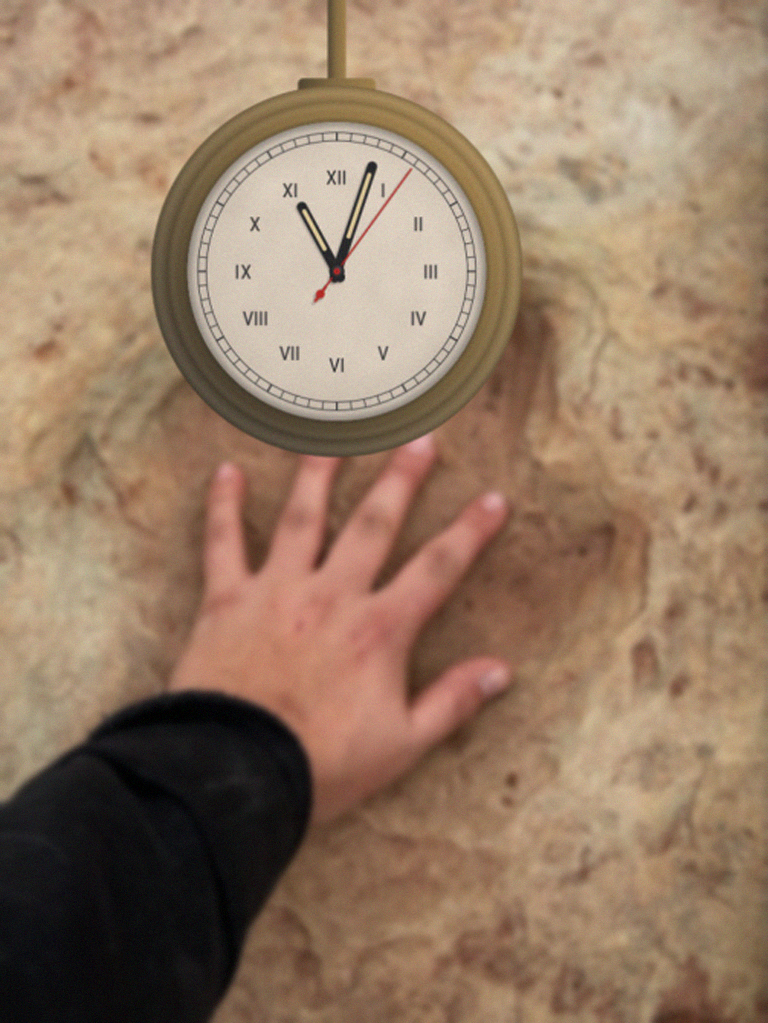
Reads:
{"hour": 11, "minute": 3, "second": 6}
